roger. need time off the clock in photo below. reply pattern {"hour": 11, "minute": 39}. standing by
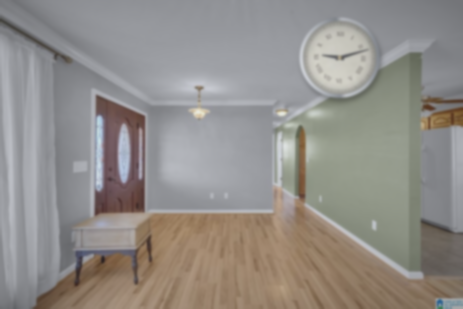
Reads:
{"hour": 9, "minute": 12}
